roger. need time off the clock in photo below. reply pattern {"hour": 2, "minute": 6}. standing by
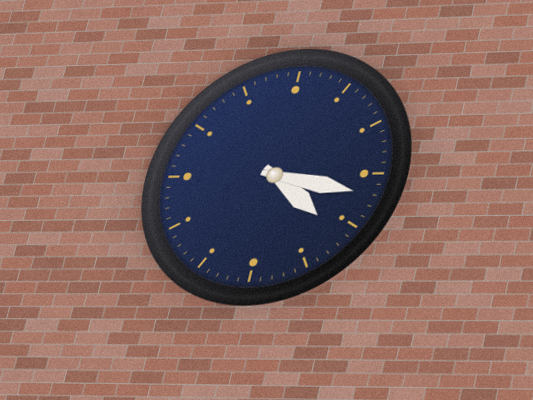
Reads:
{"hour": 4, "minute": 17}
